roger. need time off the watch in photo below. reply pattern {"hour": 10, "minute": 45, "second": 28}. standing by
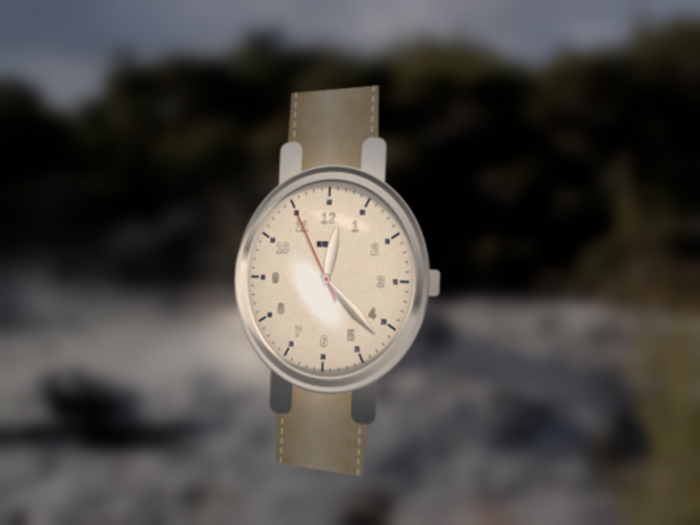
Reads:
{"hour": 12, "minute": 21, "second": 55}
